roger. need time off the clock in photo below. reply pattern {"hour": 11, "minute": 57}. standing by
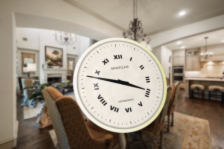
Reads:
{"hour": 3, "minute": 48}
